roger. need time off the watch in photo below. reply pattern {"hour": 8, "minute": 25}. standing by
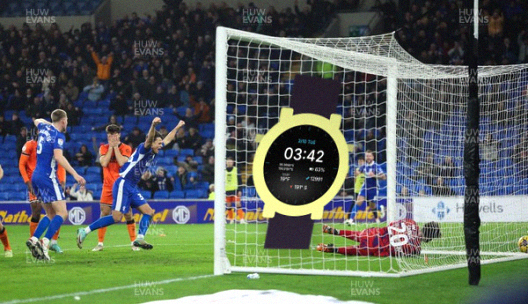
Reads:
{"hour": 3, "minute": 42}
